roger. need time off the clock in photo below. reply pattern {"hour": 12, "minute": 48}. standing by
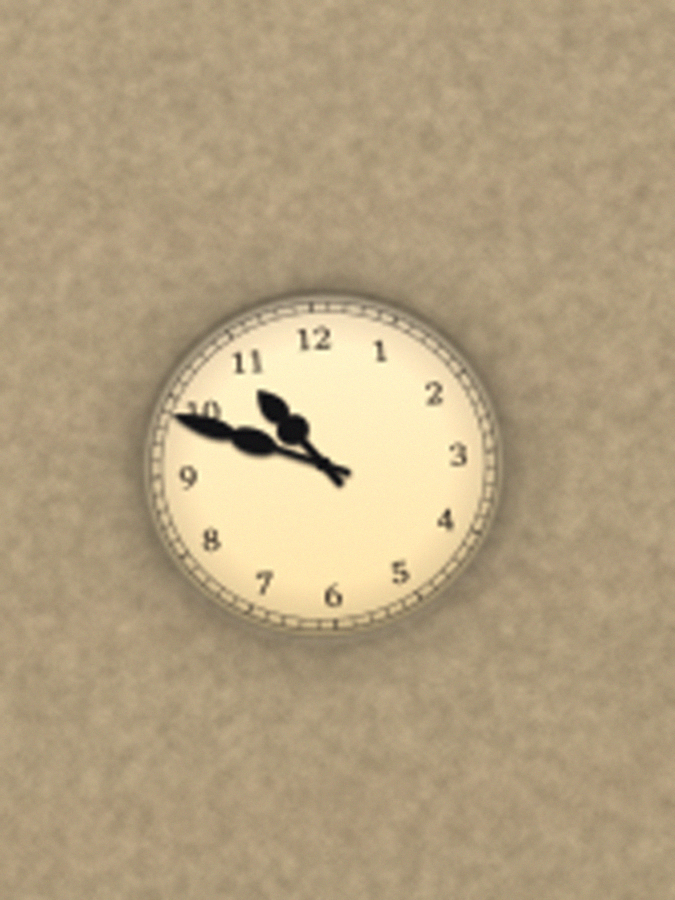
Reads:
{"hour": 10, "minute": 49}
